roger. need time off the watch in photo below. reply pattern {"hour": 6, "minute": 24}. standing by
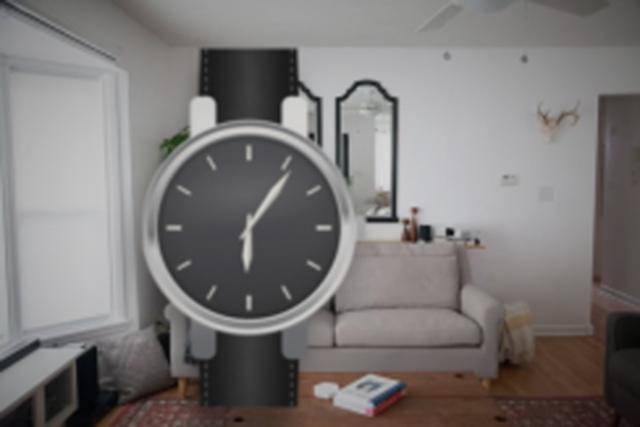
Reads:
{"hour": 6, "minute": 6}
